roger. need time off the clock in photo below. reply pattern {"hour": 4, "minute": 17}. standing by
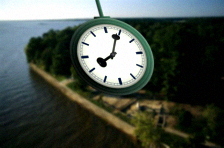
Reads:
{"hour": 8, "minute": 4}
